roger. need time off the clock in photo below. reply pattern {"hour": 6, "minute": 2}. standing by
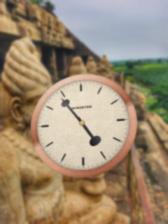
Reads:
{"hour": 4, "minute": 54}
